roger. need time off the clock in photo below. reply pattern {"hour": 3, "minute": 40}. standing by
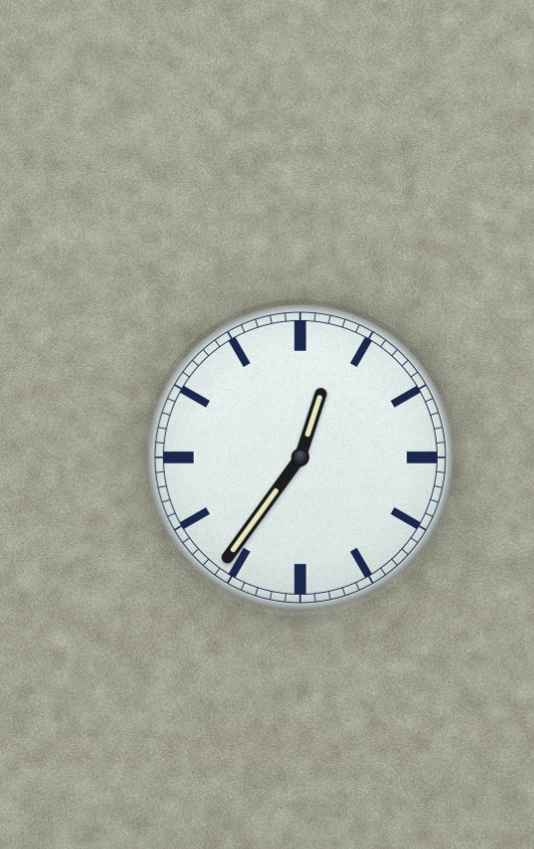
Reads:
{"hour": 12, "minute": 36}
